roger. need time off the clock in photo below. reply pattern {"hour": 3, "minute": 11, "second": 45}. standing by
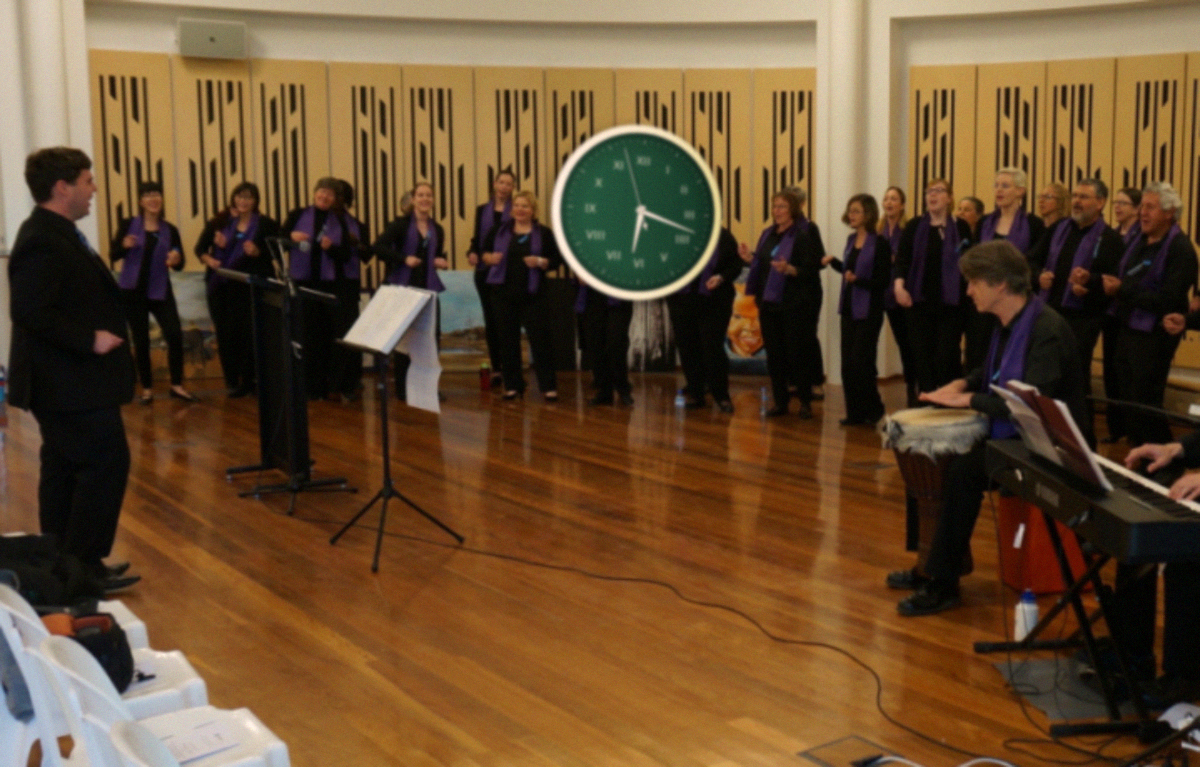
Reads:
{"hour": 6, "minute": 17, "second": 57}
